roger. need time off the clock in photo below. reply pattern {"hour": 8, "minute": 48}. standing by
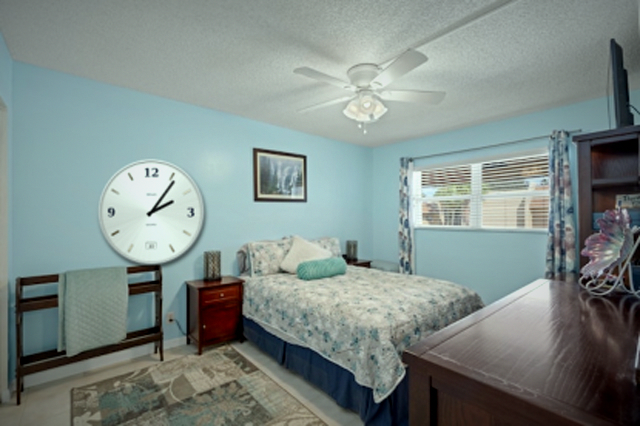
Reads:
{"hour": 2, "minute": 6}
